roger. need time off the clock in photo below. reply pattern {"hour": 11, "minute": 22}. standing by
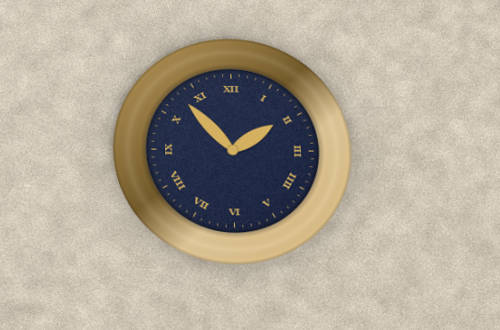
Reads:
{"hour": 1, "minute": 53}
